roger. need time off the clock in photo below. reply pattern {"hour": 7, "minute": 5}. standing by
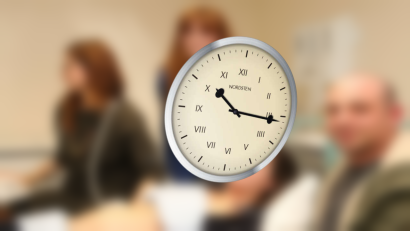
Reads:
{"hour": 10, "minute": 16}
